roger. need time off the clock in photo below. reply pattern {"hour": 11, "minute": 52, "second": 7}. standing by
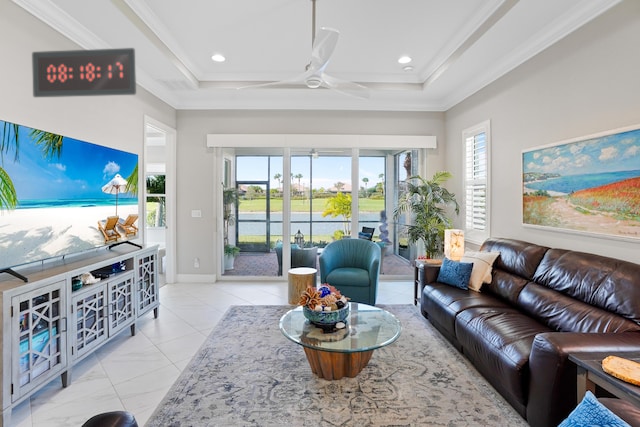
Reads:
{"hour": 8, "minute": 18, "second": 17}
